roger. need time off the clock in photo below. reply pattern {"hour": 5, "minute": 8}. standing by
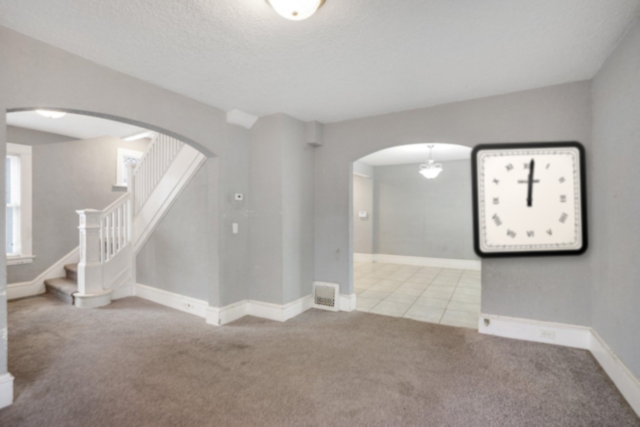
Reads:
{"hour": 12, "minute": 1}
